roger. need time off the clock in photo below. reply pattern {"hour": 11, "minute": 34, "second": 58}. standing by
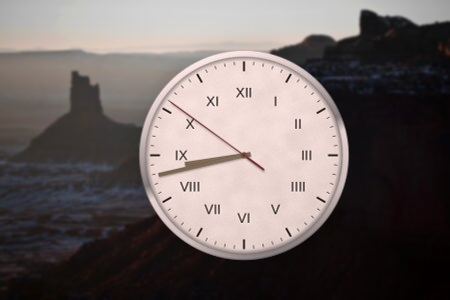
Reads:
{"hour": 8, "minute": 42, "second": 51}
